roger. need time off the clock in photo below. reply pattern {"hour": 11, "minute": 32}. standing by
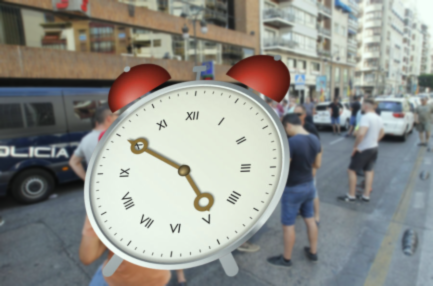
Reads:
{"hour": 4, "minute": 50}
